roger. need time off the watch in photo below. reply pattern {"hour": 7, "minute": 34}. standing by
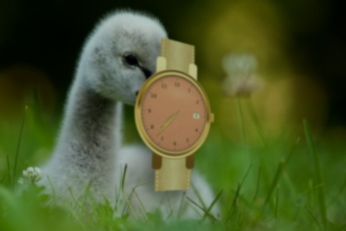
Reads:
{"hour": 7, "minute": 37}
